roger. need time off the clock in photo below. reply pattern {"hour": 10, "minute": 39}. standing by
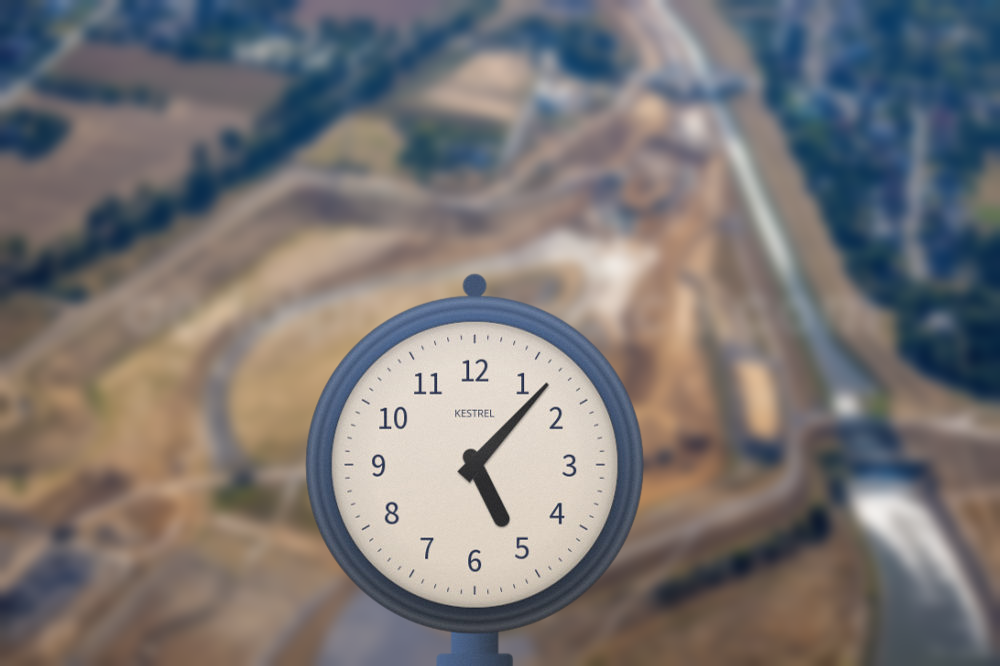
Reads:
{"hour": 5, "minute": 7}
